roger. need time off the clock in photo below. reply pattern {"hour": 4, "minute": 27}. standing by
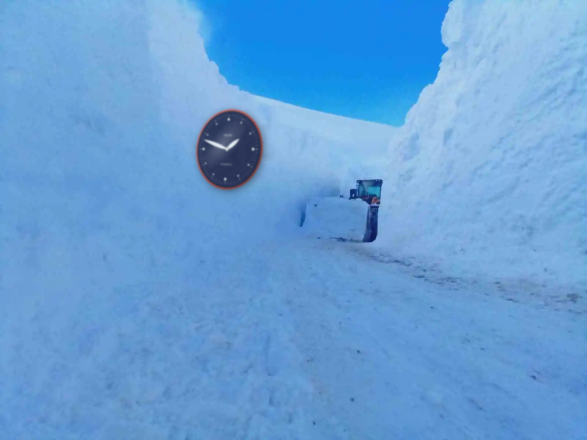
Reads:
{"hour": 1, "minute": 48}
